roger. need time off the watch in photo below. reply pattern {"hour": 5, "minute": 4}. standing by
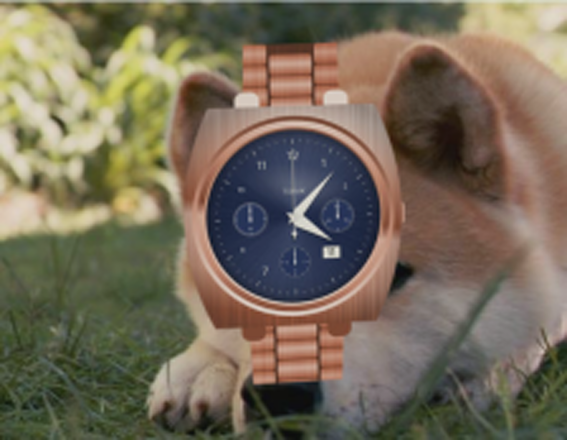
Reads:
{"hour": 4, "minute": 7}
